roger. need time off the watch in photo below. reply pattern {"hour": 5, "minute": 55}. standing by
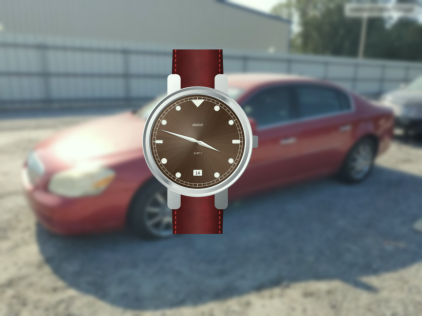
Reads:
{"hour": 3, "minute": 48}
